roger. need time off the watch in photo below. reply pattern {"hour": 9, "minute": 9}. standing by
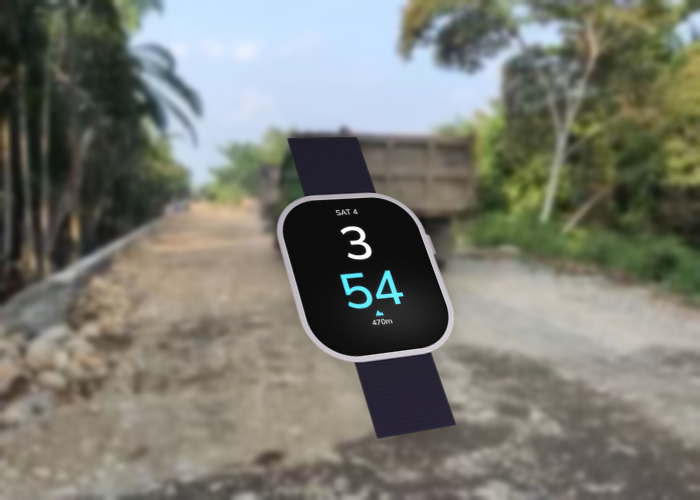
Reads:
{"hour": 3, "minute": 54}
